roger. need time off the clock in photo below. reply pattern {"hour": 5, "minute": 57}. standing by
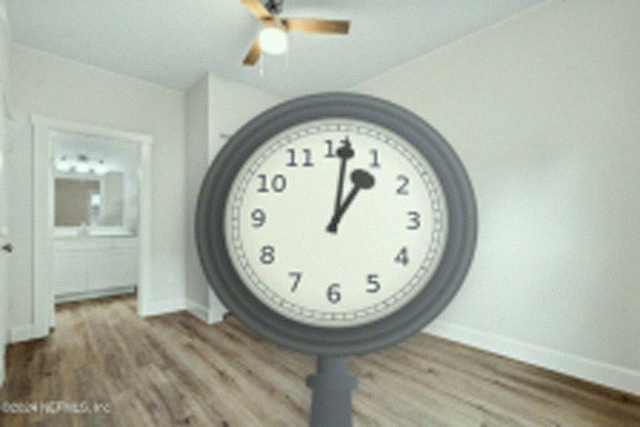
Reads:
{"hour": 1, "minute": 1}
